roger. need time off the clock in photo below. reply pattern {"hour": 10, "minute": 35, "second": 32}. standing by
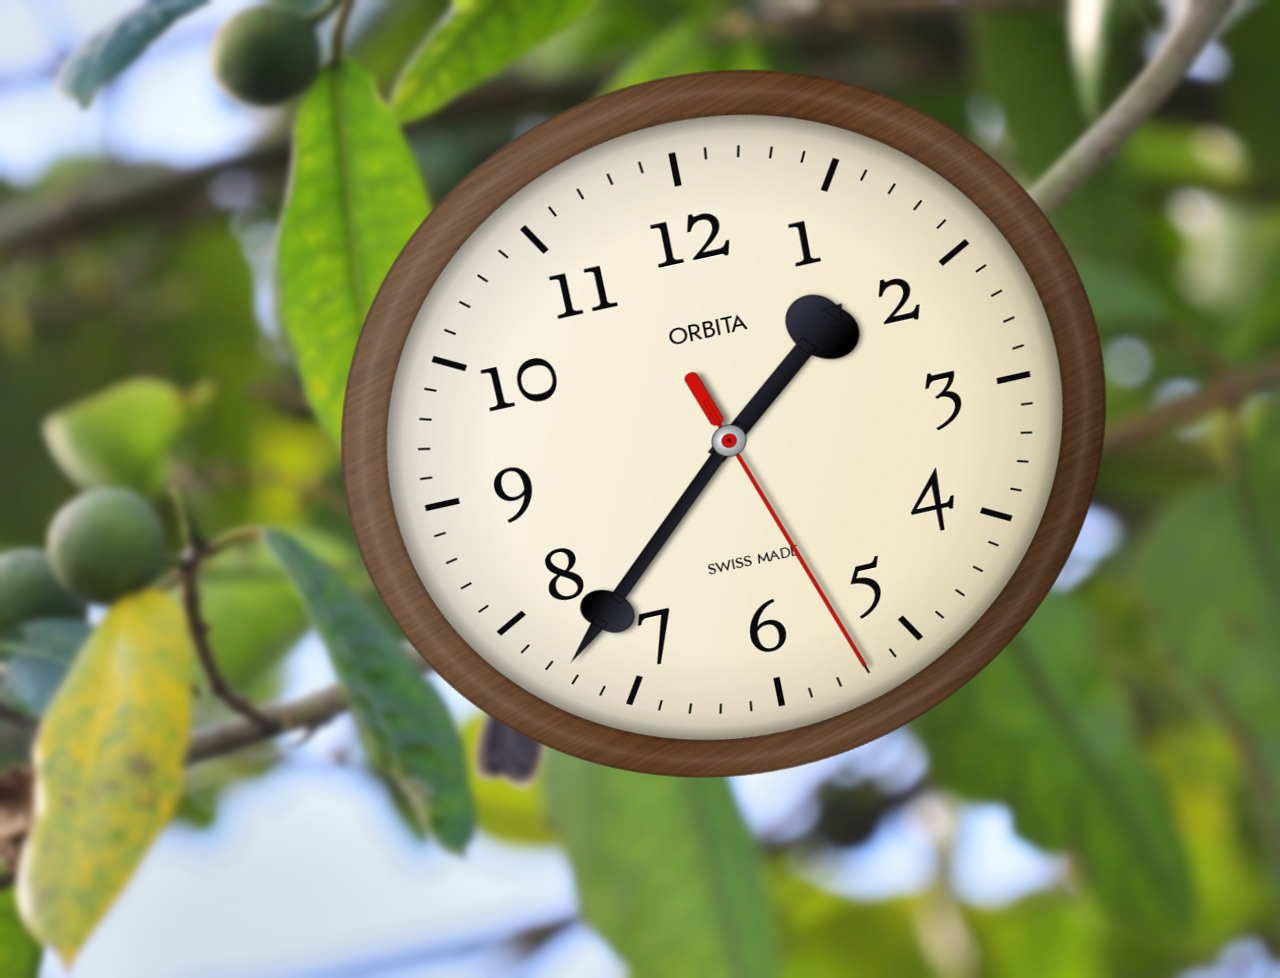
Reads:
{"hour": 1, "minute": 37, "second": 27}
